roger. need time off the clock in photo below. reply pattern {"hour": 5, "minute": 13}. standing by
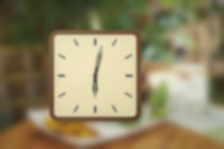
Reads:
{"hour": 6, "minute": 2}
